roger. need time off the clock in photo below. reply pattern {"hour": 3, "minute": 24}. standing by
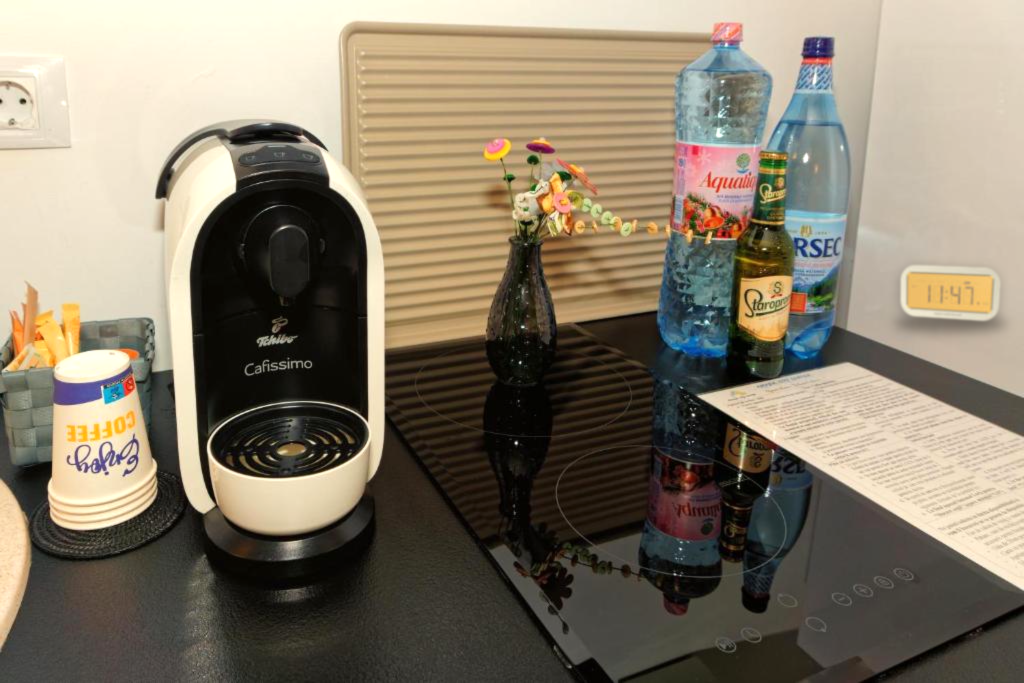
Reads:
{"hour": 11, "minute": 47}
